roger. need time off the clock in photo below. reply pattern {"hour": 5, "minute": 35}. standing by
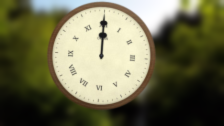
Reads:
{"hour": 12, "minute": 0}
